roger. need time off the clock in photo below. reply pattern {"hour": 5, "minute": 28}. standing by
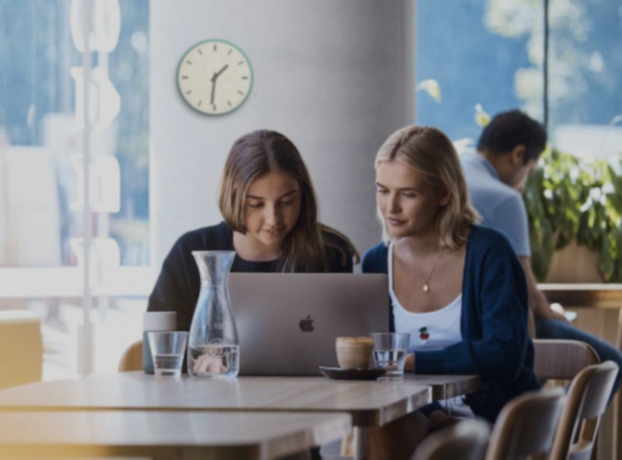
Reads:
{"hour": 1, "minute": 31}
